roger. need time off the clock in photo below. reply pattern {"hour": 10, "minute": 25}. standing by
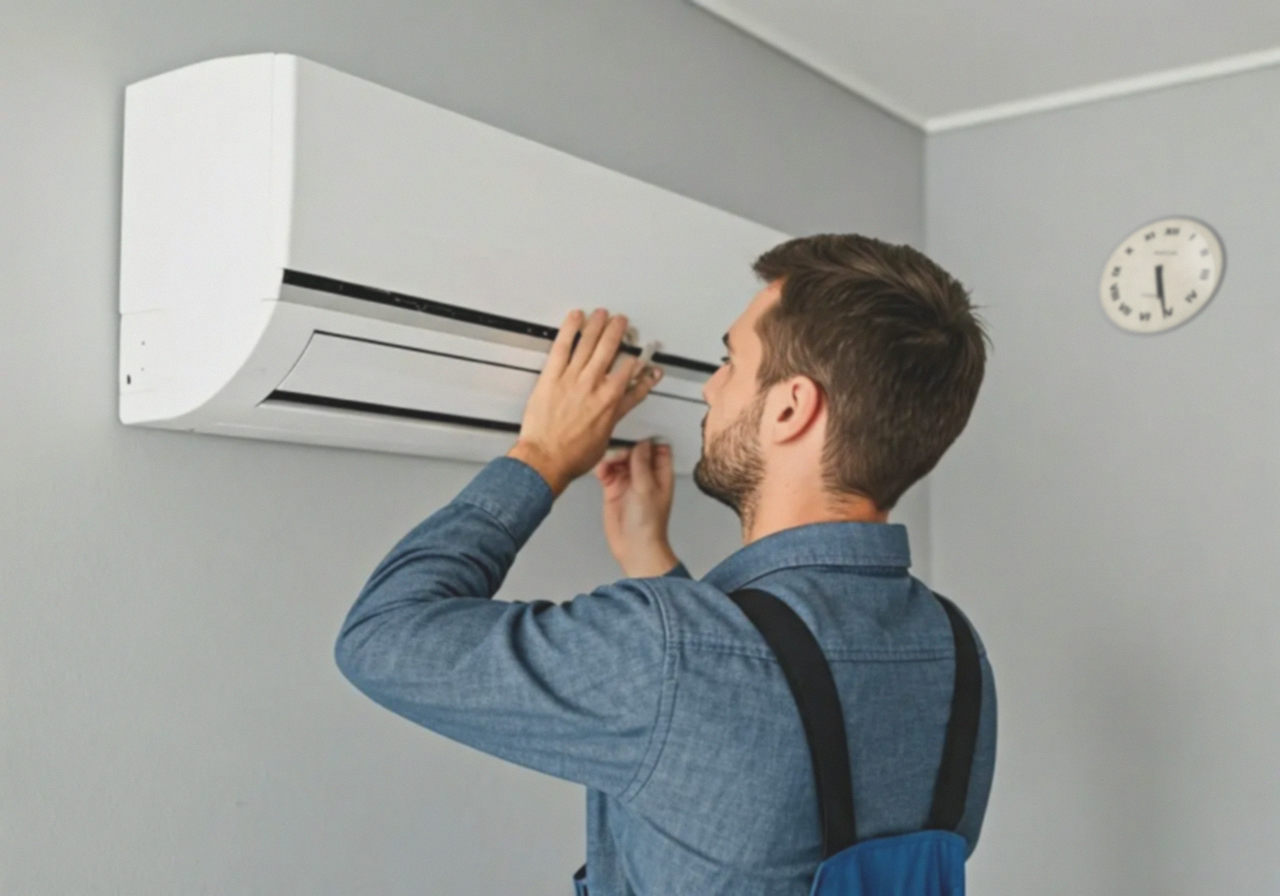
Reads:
{"hour": 5, "minute": 26}
